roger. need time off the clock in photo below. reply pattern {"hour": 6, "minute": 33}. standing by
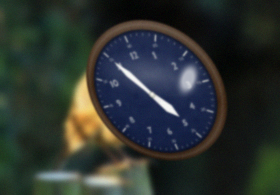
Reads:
{"hour": 4, "minute": 55}
